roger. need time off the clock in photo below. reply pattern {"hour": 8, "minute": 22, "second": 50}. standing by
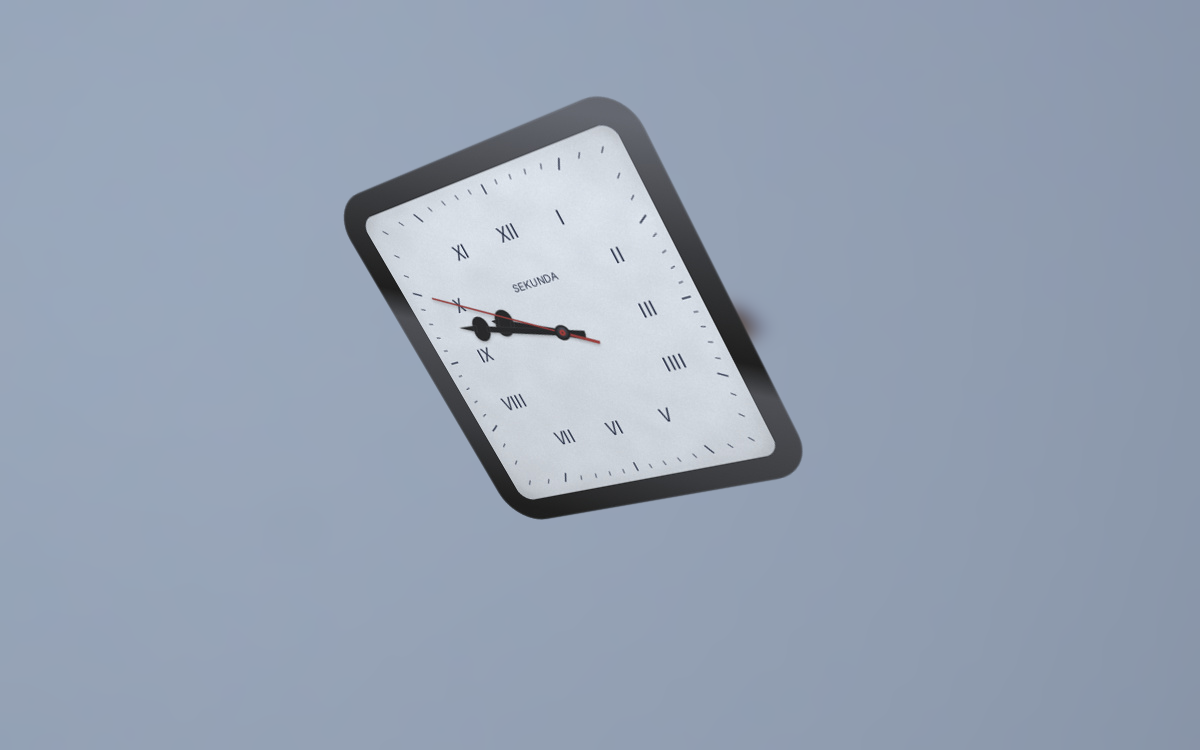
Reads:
{"hour": 9, "minute": 47, "second": 50}
